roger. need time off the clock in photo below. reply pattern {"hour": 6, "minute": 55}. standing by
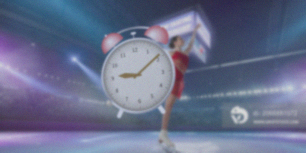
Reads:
{"hour": 9, "minute": 9}
